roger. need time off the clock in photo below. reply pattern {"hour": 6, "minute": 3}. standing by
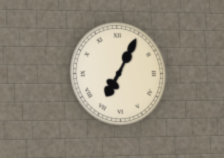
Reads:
{"hour": 7, "minute": 5}
